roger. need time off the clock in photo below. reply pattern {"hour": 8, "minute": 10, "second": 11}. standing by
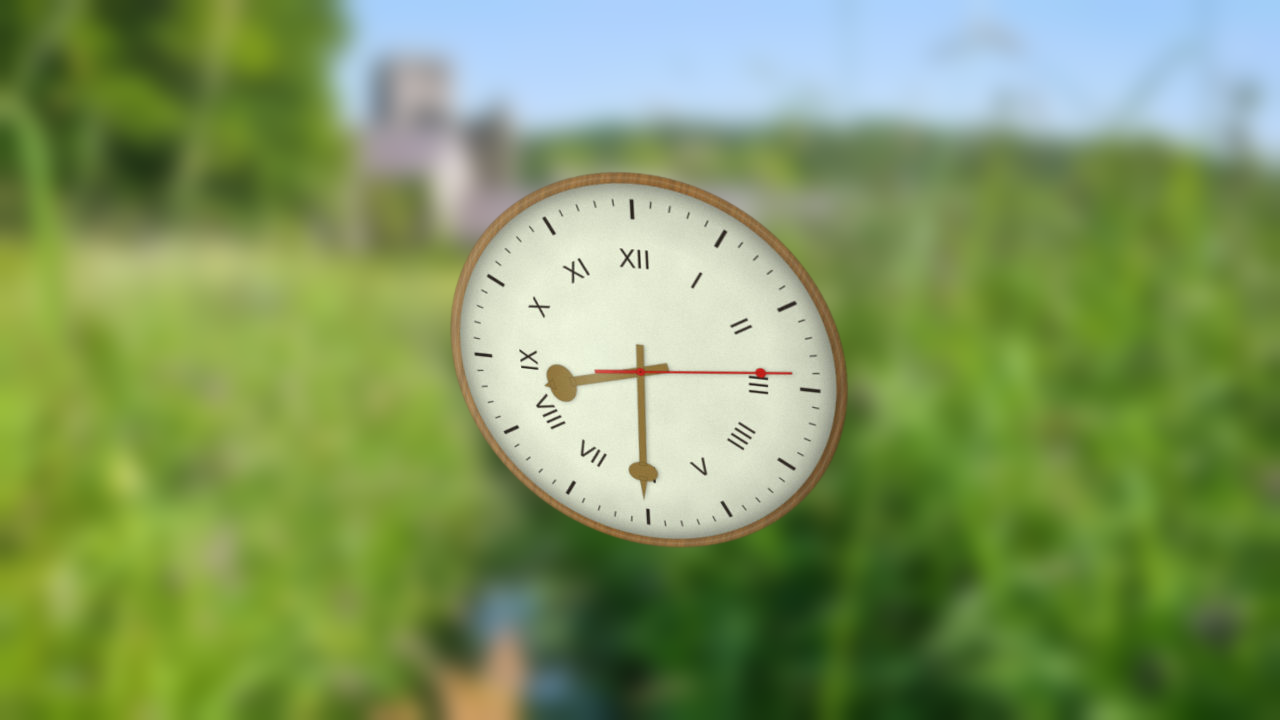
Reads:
{"hour": 8, "minute": 30, "second": 14}
